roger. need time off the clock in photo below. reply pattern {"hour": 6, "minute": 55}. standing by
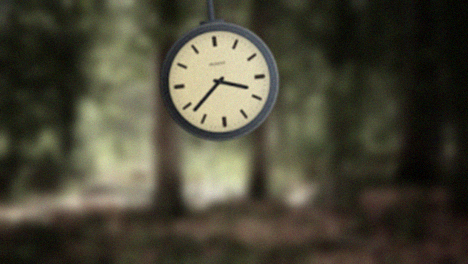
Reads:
{"hour": 3, "minute": 38}
